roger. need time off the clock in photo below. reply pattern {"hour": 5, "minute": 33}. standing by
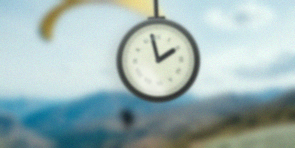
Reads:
{"hour": 1, "minute": 58}
